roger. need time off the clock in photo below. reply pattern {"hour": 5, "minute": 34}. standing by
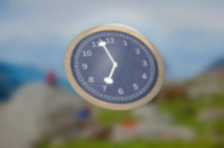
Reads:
{"hour": 6, "minute": 57}
